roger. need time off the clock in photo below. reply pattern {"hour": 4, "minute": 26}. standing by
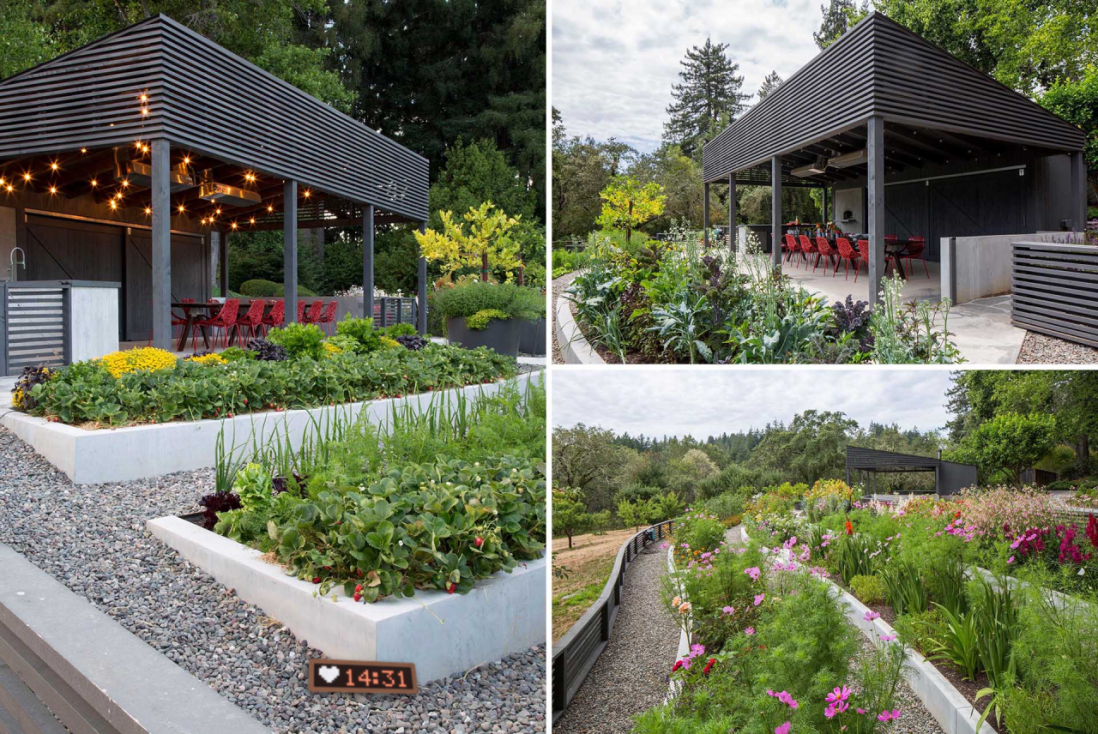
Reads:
{"hour": 14, "minute": 31}
